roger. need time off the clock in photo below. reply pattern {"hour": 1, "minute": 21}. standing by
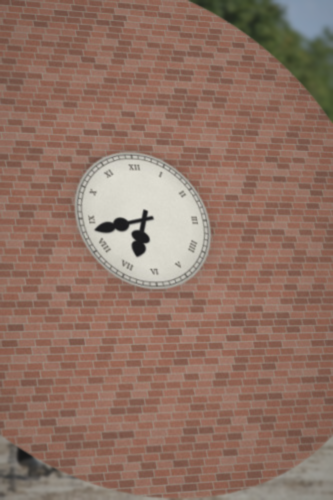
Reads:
{"hour": 6, "minute": 43}
